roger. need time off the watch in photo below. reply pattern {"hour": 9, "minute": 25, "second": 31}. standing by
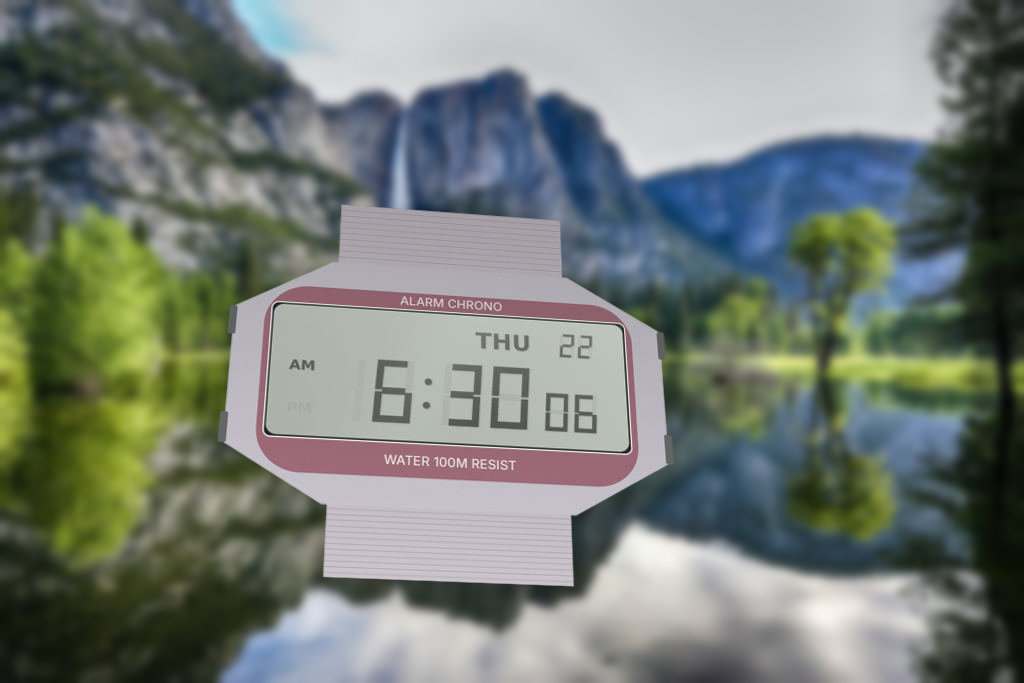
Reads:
{"hour": 6, "minute": 30, "second": 6}
